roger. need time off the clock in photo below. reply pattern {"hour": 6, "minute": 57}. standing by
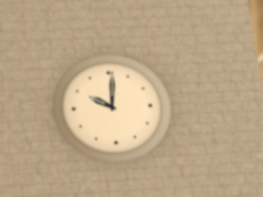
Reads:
{"hour": 10, "minute": 1}
